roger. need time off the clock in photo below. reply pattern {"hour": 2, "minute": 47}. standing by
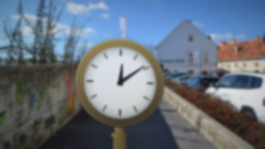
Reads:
{"hour": 12, "minute": 9}
